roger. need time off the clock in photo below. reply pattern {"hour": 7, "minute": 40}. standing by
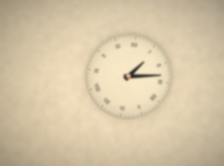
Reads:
{"hour": 1, "minute": 13}
